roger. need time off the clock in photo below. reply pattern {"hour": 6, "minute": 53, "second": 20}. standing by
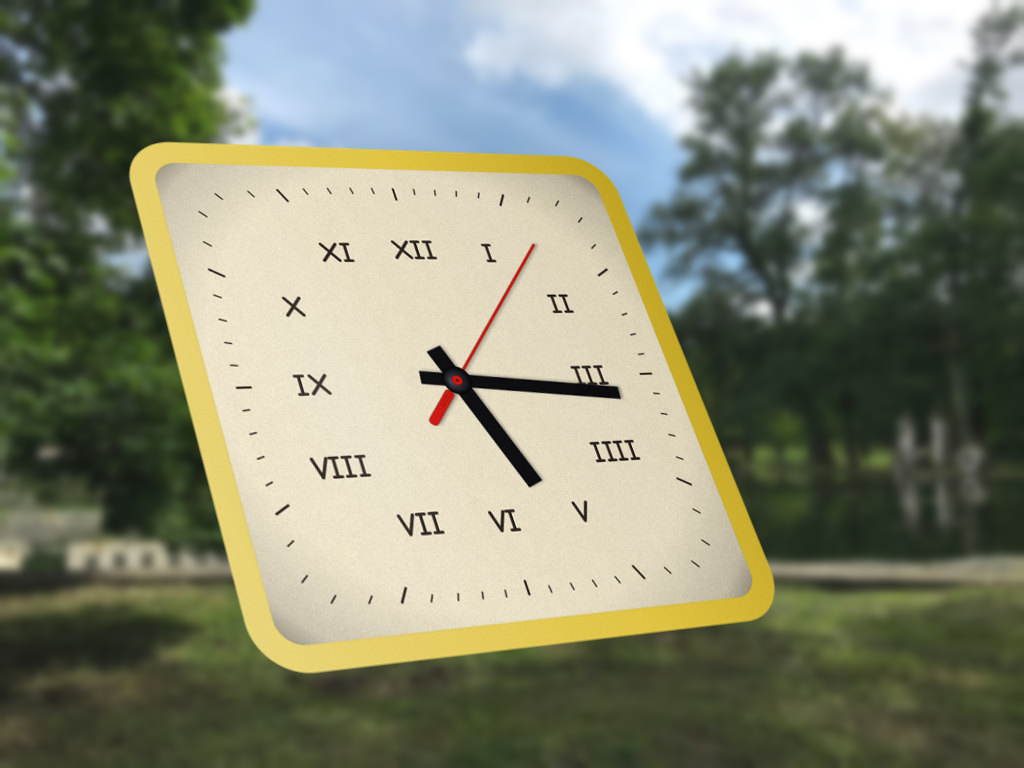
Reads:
{"hour": 5, "minute": 16, "second": 7}
